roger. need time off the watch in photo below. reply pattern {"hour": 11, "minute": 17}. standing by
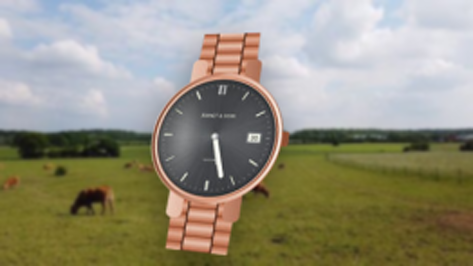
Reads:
{"hour": 5, "minute": 27}
